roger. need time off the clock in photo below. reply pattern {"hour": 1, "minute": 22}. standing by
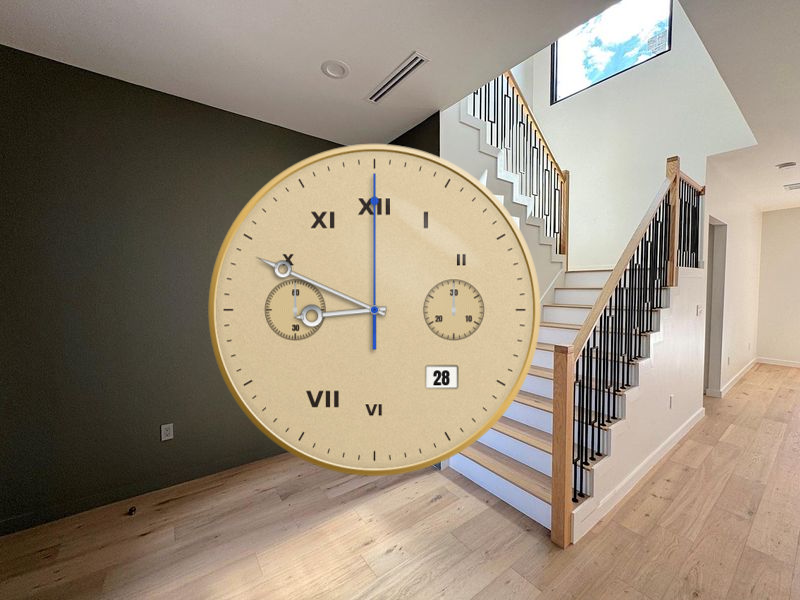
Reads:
{"hour": 8, "minute": 49}
